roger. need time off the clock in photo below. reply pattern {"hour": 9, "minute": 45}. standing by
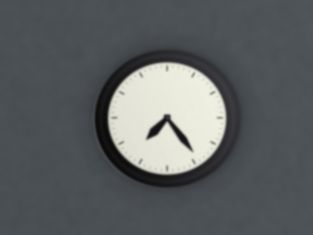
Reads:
{"hour": 7, "minute": 24}
